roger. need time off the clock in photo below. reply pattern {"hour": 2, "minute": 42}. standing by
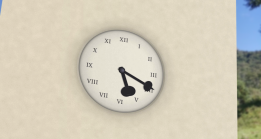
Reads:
{"hour": 5, "minute": 19}
